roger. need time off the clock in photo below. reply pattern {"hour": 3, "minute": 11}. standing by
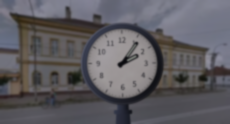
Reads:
{"hour": 2, "minute": 6}
